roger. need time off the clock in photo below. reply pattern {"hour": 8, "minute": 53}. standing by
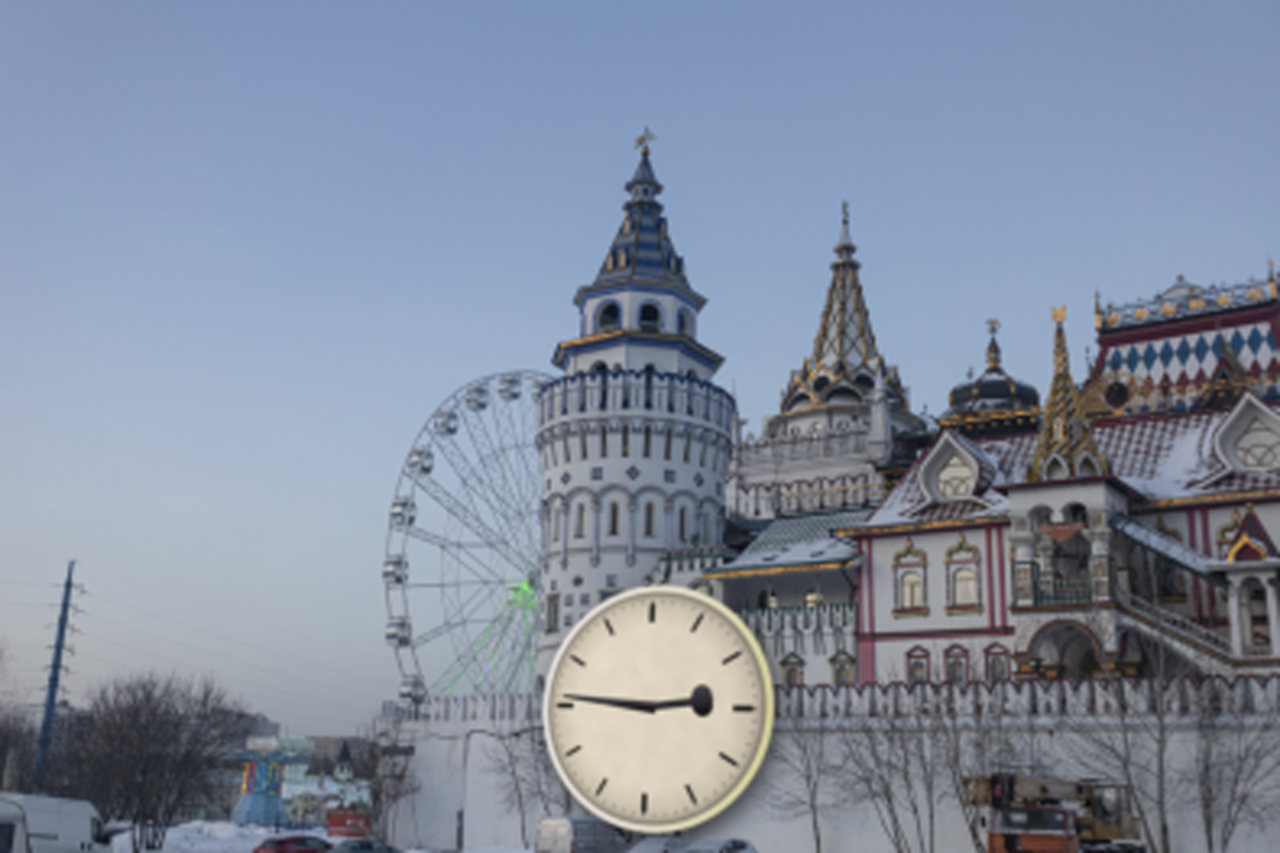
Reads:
{"hour": 2, "minute": 46}
